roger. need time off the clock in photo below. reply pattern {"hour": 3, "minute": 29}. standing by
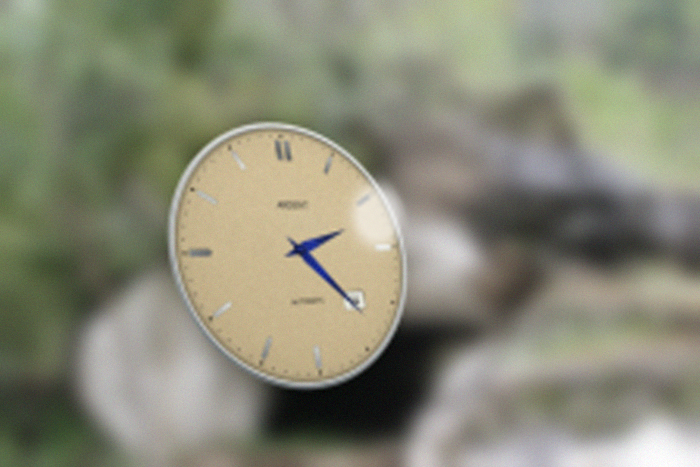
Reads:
{"hour": 2, "minute": 23}
